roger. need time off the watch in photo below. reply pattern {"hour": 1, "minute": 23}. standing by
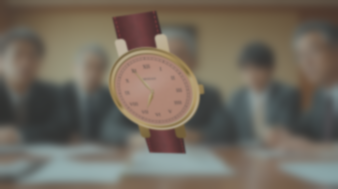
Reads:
{"hour": 6, "minute": 55}
